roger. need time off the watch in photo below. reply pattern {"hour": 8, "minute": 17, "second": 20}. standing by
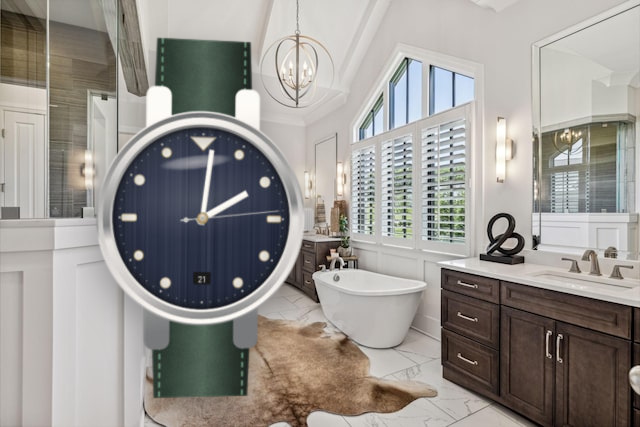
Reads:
{"hour": 2, "minute": 1, "second": 14}
